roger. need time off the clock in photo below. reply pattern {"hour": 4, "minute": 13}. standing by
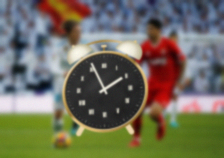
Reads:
{"hour": 1, "minute": 56}
